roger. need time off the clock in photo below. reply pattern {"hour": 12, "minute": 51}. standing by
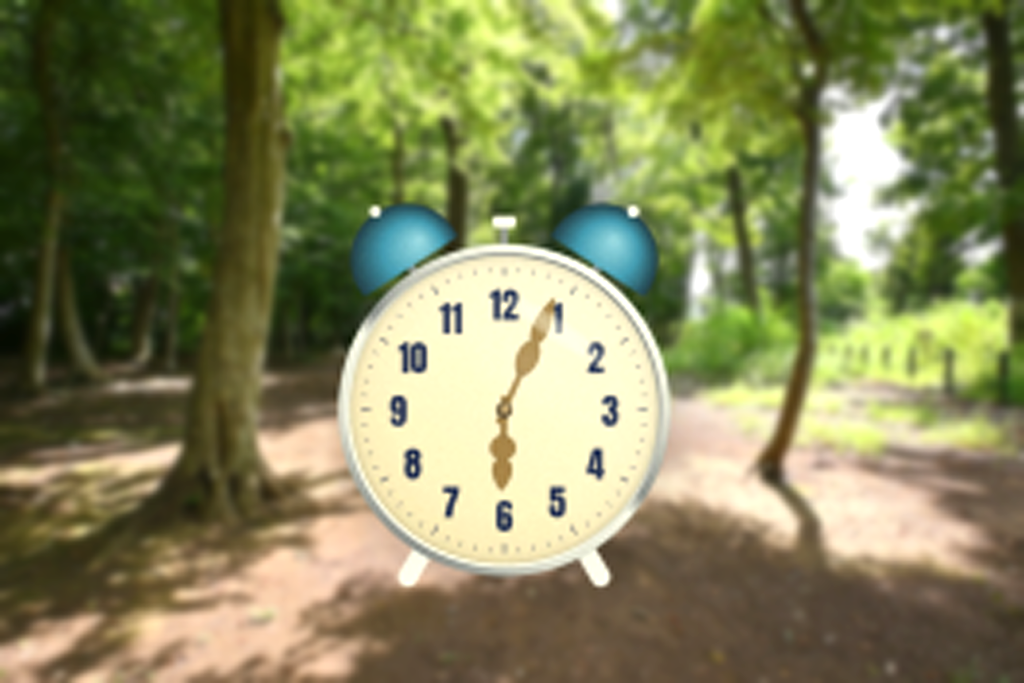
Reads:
{"hour": 6, "minute": 4}
